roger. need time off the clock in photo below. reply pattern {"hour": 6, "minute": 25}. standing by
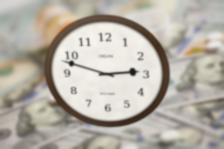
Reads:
{"hour": 2, "minute": 48}
